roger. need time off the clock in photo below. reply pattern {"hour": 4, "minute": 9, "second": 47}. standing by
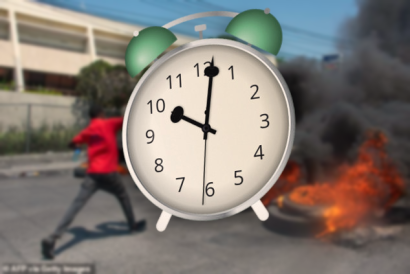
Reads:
{"hour": 10, "minute": 1, "second": 31}
